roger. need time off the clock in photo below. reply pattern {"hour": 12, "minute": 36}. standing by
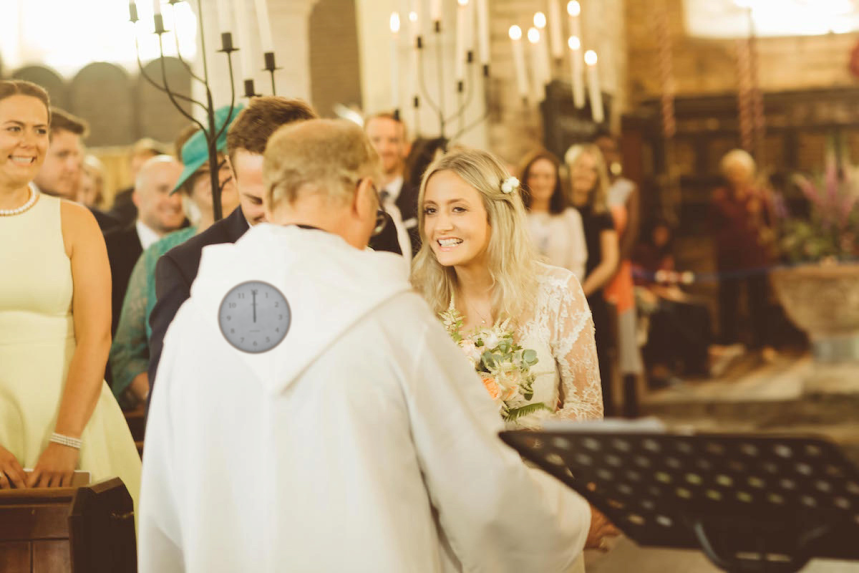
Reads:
{"hour": 12, "minute": 0}
